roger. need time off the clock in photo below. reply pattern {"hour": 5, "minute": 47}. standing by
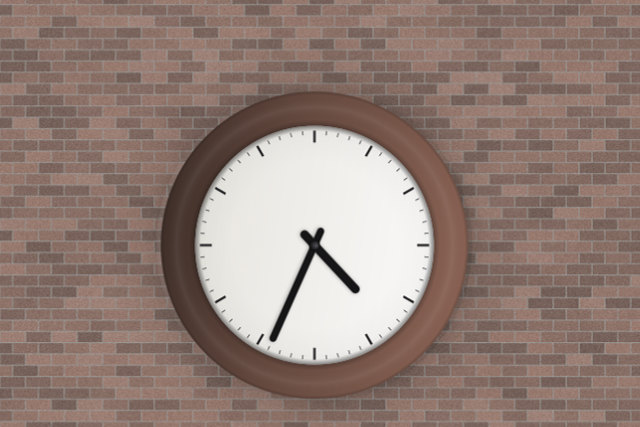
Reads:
{"hour": 4, "minute": 34}
